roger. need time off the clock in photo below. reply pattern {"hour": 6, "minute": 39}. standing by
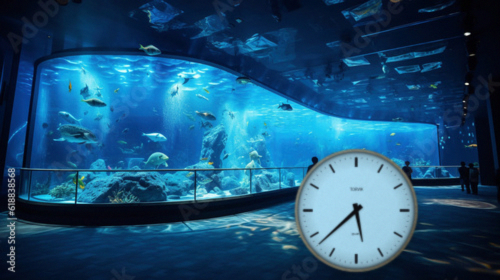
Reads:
{"hour": 5, "minute": 38}
